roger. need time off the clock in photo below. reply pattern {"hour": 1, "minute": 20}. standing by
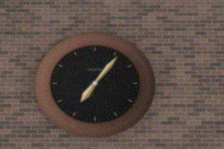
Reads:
{"hour": 7, "minute": 6}
